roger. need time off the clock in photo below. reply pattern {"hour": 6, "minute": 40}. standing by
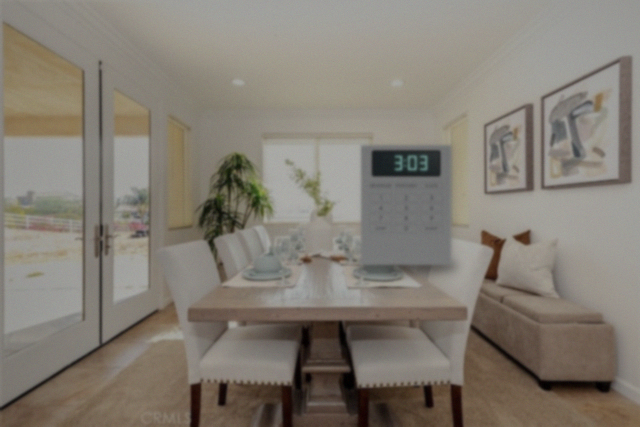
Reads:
{"hour": 3, "minute": 3}
